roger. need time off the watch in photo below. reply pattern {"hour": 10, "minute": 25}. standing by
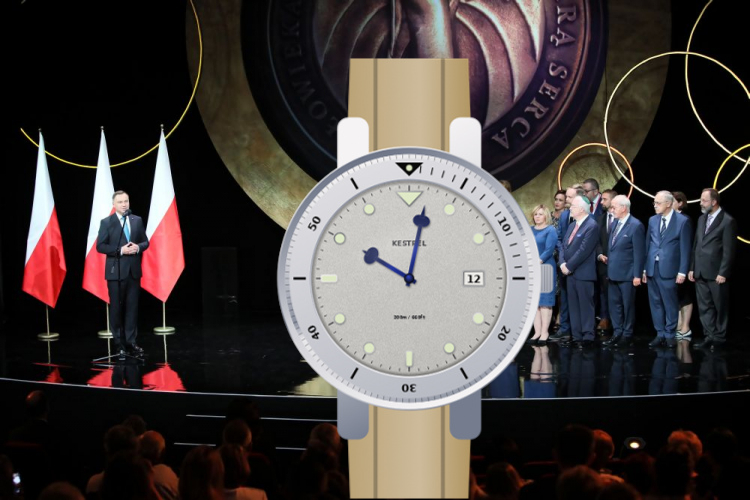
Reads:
{"hour": 10, "minute": 2}
